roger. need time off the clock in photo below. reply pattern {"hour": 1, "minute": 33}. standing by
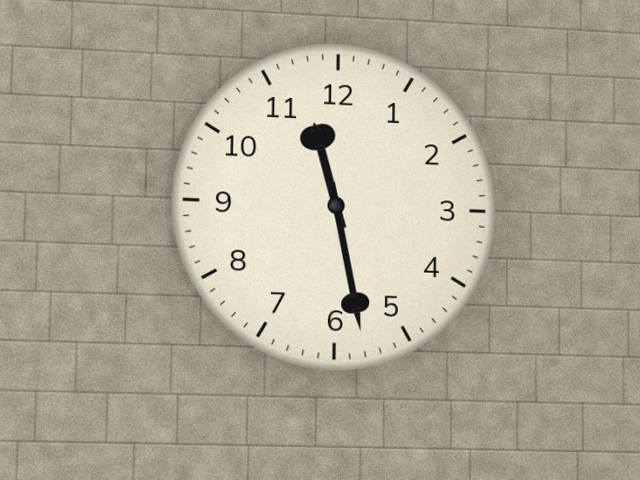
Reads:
{"hour": 11, "minute": 28}
